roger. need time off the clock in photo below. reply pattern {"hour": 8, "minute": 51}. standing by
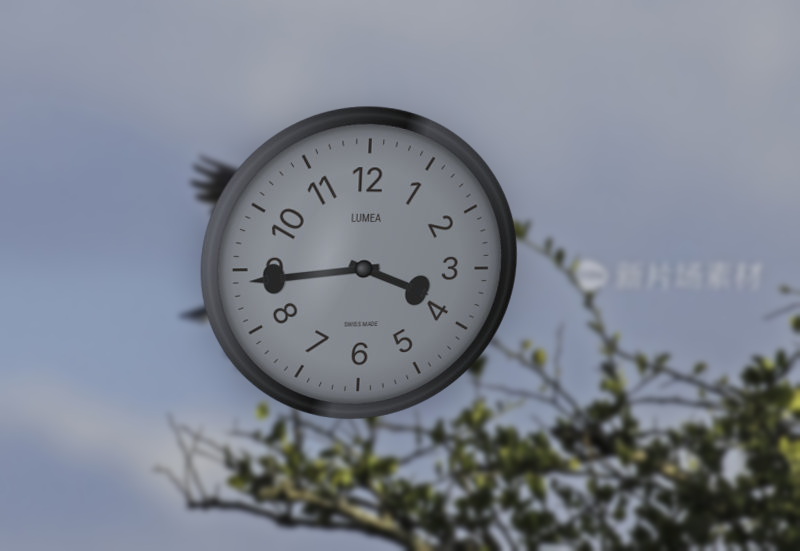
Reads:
{"hour": 3, "minute": 44}
